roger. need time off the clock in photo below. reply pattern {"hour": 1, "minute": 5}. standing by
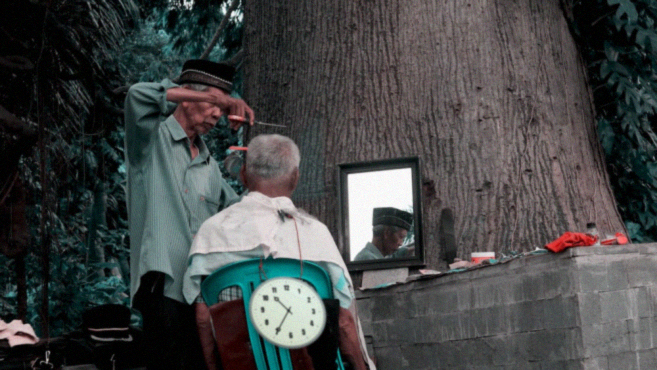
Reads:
{"hour": 10, "minute": 35}
